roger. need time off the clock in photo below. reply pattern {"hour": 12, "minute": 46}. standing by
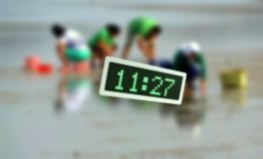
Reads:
{"hour": 11, "minute": 27}
